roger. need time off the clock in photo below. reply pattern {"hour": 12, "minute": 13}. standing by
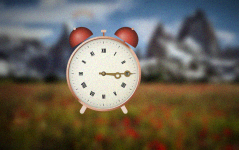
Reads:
{"hour": 3, "minute": 15}
